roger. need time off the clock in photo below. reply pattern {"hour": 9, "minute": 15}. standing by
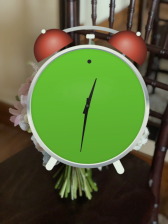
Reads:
{"hour": 12, "minute": 31}
